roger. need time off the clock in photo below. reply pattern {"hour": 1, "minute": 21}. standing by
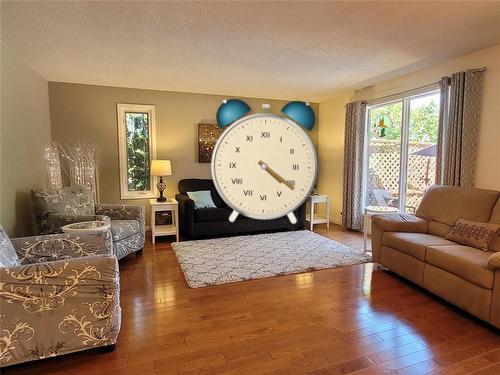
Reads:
{"hour": 4, "minute": 21}
